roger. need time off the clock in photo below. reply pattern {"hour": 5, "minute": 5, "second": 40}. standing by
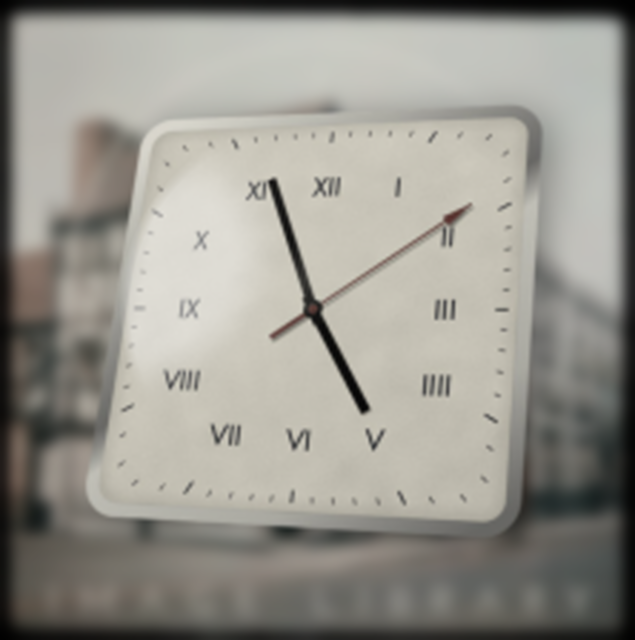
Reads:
{"hour": 4, "minute": 56, "second": 9}
